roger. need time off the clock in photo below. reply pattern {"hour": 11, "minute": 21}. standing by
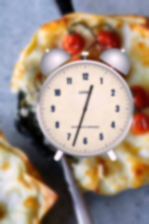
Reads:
{"hour": 12, "minute": 33}
